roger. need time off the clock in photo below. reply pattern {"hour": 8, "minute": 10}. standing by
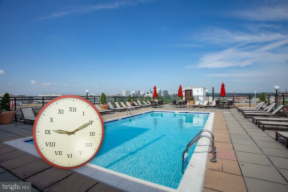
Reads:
{"hour": 9, "minute": 10}
